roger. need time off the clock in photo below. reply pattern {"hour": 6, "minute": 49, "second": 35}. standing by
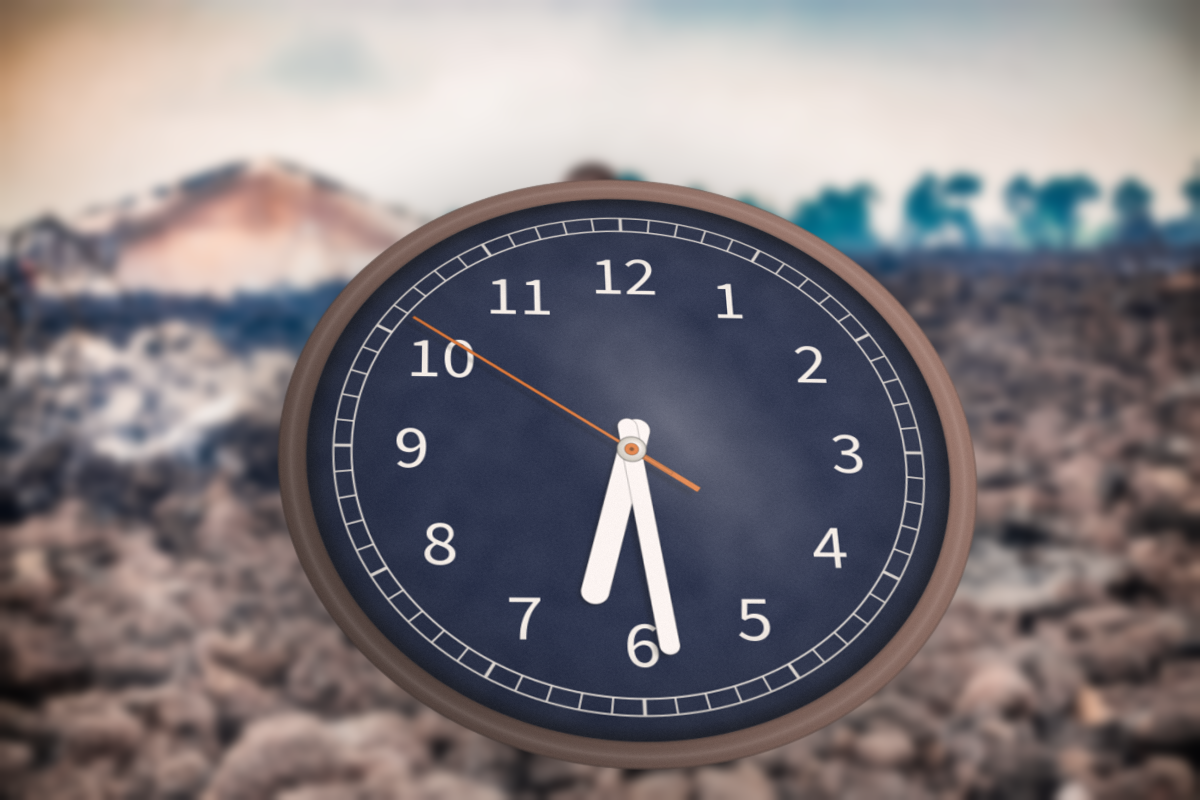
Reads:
{"hour": 6, "minute": 28, "second": 51}
